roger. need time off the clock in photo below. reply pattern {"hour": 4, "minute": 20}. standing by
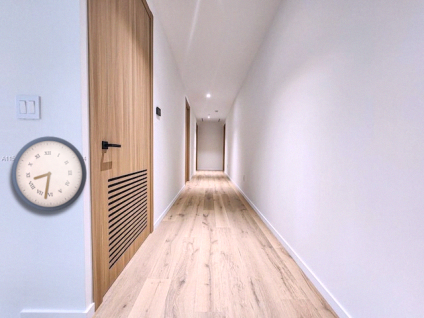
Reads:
{"hour": 8, "minute": 32}
